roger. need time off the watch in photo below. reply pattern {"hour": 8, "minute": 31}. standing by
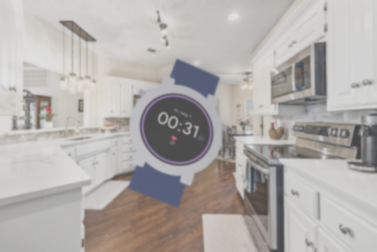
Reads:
{"hour": 0, "minute": 31}
